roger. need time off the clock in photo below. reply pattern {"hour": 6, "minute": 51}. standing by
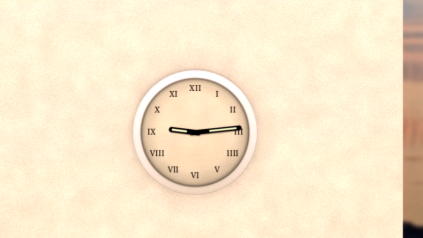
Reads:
{"hour": 9, "minute": 14}
